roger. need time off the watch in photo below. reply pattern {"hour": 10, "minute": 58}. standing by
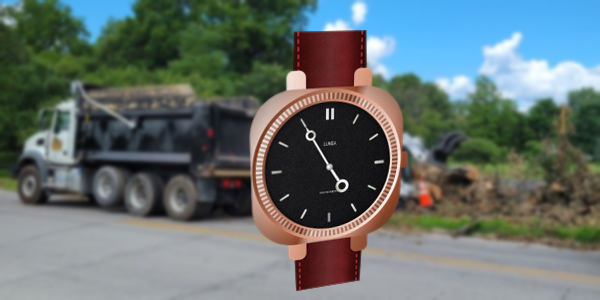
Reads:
{"hour": 4, "minute": 55}
